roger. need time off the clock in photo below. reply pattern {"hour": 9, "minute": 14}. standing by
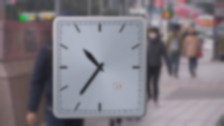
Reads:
{"hour": 10, "minute": 36}
